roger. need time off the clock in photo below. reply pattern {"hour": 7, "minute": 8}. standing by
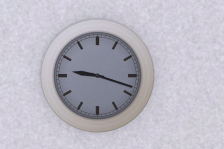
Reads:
{"hour": 9, "minute": 18}
